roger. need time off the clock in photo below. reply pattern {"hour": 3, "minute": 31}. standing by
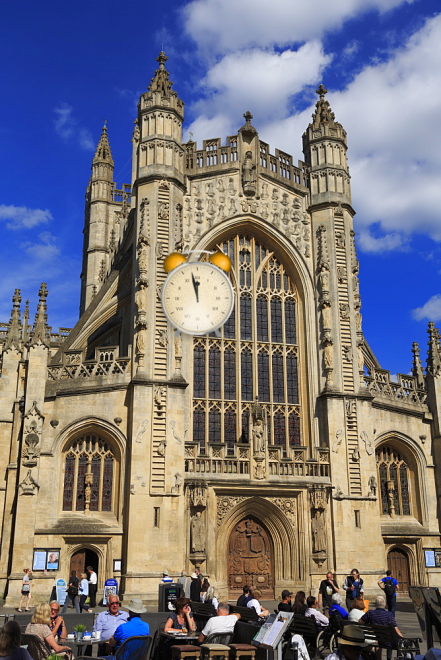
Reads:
{"hour": 11, "minute": 58}
